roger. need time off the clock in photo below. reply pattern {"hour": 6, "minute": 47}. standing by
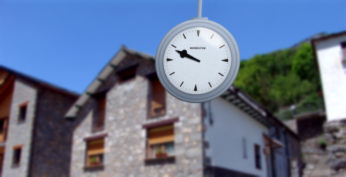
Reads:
{"hour": 9, "minute": 49}
